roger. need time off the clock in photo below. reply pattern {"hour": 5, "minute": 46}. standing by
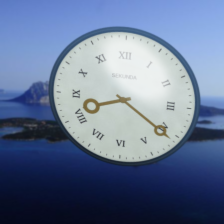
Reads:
{"hour": 8, "minute": 21}
